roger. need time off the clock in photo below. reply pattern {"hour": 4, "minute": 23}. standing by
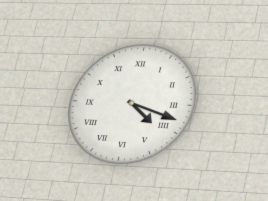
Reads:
{"hour": 4, "minute": 18}
